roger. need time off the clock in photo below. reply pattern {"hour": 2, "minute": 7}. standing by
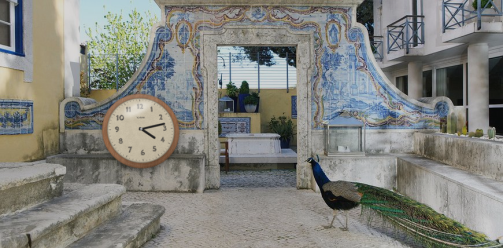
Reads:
{"hour": 4, "minute": 13}
